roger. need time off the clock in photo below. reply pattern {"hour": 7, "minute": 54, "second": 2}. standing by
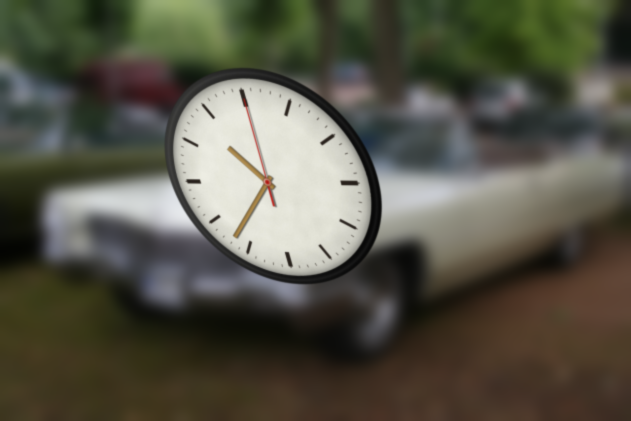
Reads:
{"hour": 10, "minute": 37, "second": 0}
